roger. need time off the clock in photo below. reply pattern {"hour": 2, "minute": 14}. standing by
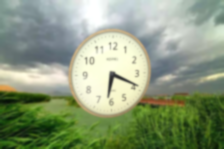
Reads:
{"hour": 6, "minute": 19}
